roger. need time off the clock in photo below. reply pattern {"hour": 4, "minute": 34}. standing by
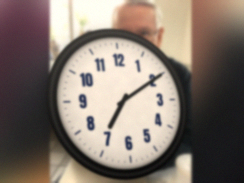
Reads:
{"hour": 7, "minute": 10}
